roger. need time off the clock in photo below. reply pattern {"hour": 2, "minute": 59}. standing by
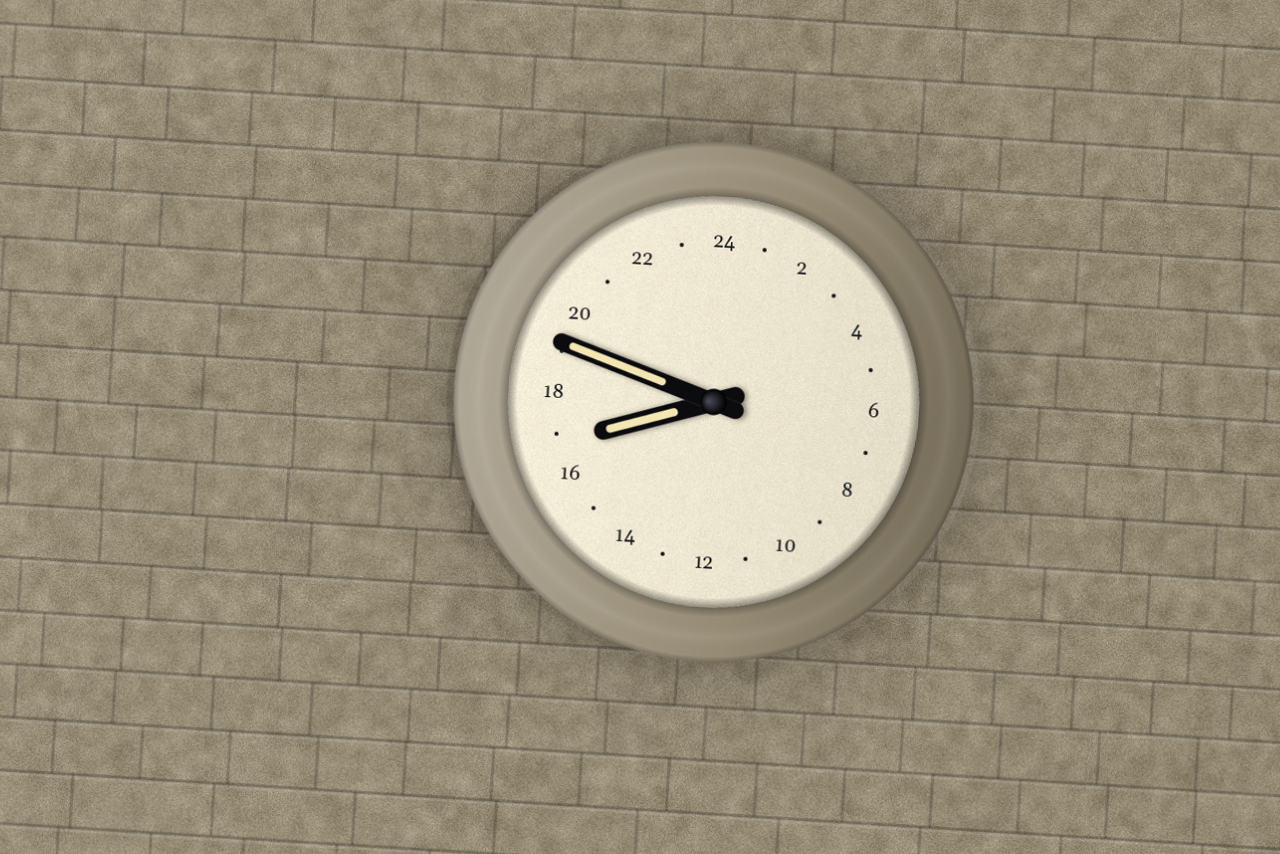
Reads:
{"hour": 16, "minute": 48}
